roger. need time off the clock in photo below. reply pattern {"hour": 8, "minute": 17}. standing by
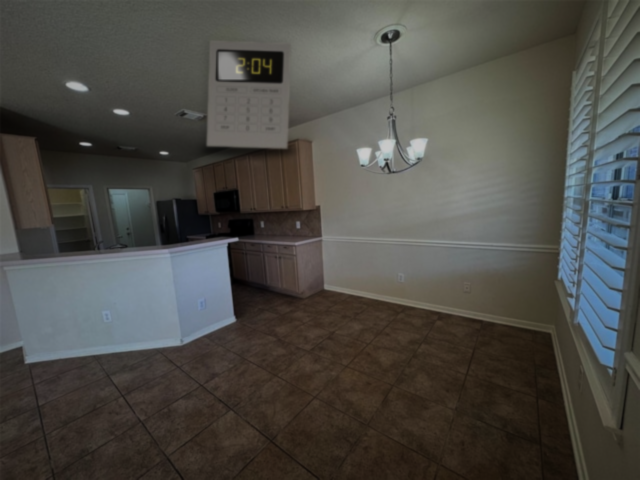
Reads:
{"hour": 2, "minute": 4}
